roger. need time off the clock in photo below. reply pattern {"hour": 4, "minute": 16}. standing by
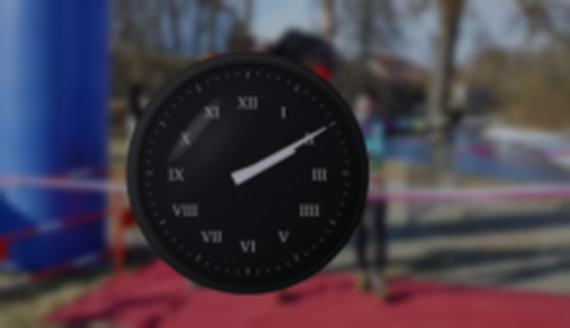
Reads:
{"hour": 2, "minute": 10}
